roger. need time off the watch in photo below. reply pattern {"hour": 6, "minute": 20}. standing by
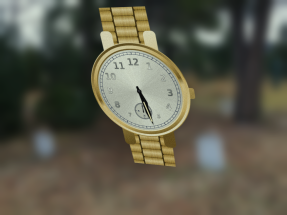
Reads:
{"hour": 5, "minute": 28}
